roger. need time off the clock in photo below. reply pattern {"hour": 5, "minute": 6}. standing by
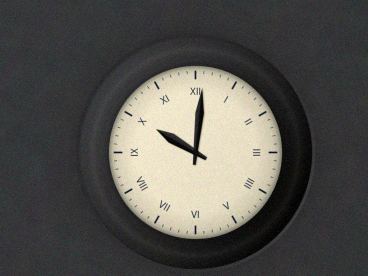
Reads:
{"hour": 10, "minute": 1}
